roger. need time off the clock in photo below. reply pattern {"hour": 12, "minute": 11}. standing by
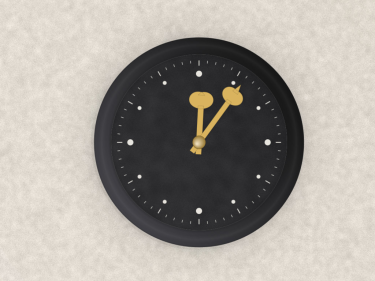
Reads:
{"hour": 12, "minute": 6}
